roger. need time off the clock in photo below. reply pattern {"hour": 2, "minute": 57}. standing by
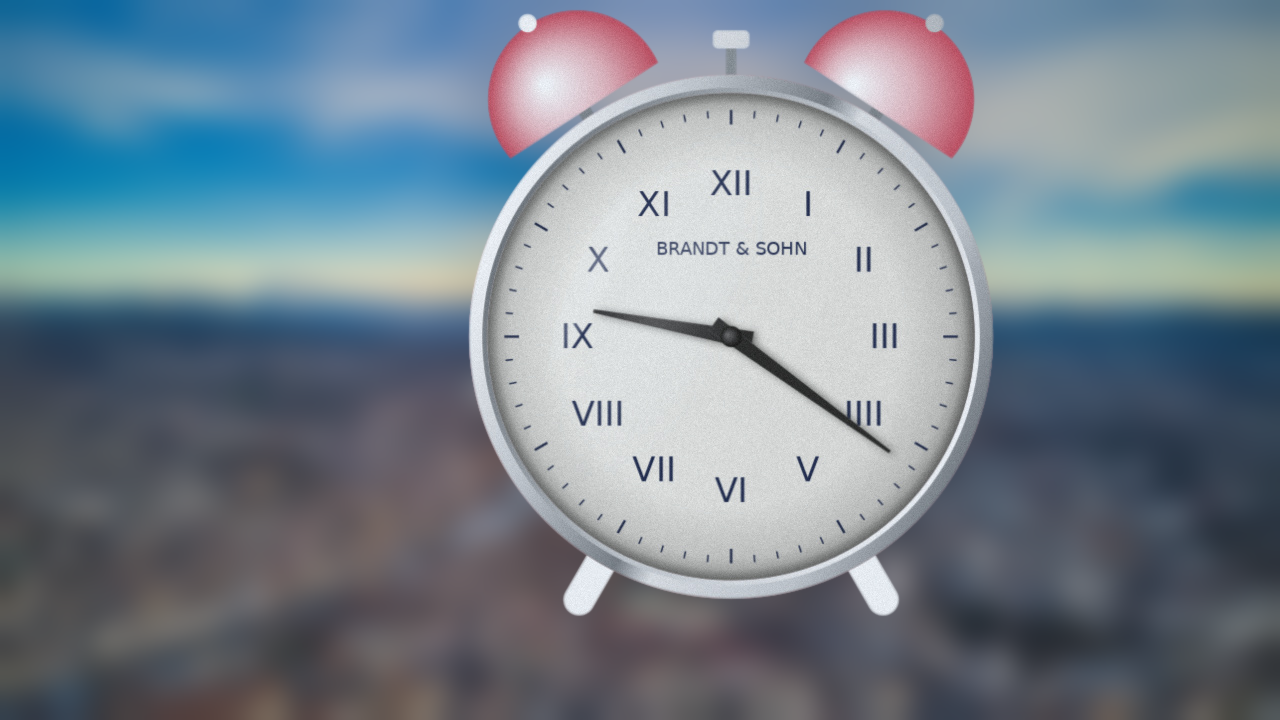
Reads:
{"hour": 9, "minute": 21}
